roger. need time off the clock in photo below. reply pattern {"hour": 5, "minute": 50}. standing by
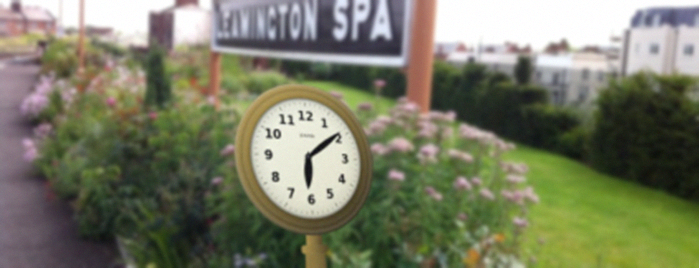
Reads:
{"hour": 6, "minute": 9}
